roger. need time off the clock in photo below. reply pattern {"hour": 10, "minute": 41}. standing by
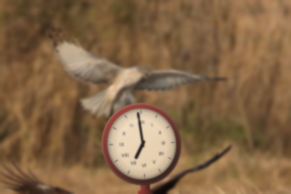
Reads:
{"hour": 6, "minute": 59}
